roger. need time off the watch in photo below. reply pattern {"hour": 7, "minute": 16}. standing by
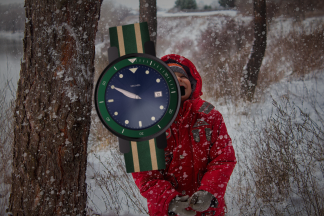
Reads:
{"hour": 9, "minute": 50}
